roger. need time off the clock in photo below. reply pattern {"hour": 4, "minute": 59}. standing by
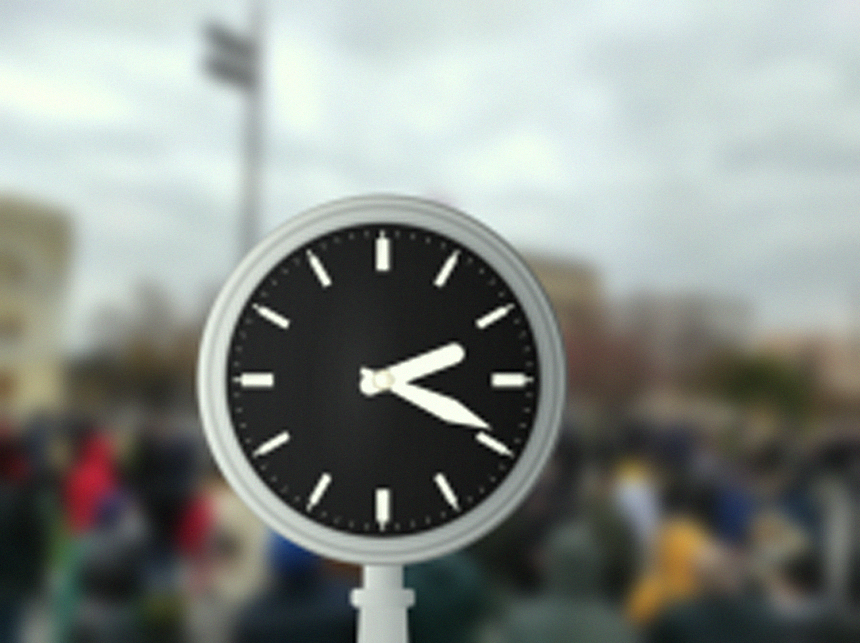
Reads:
{"hour": 2, "minute": 19}
